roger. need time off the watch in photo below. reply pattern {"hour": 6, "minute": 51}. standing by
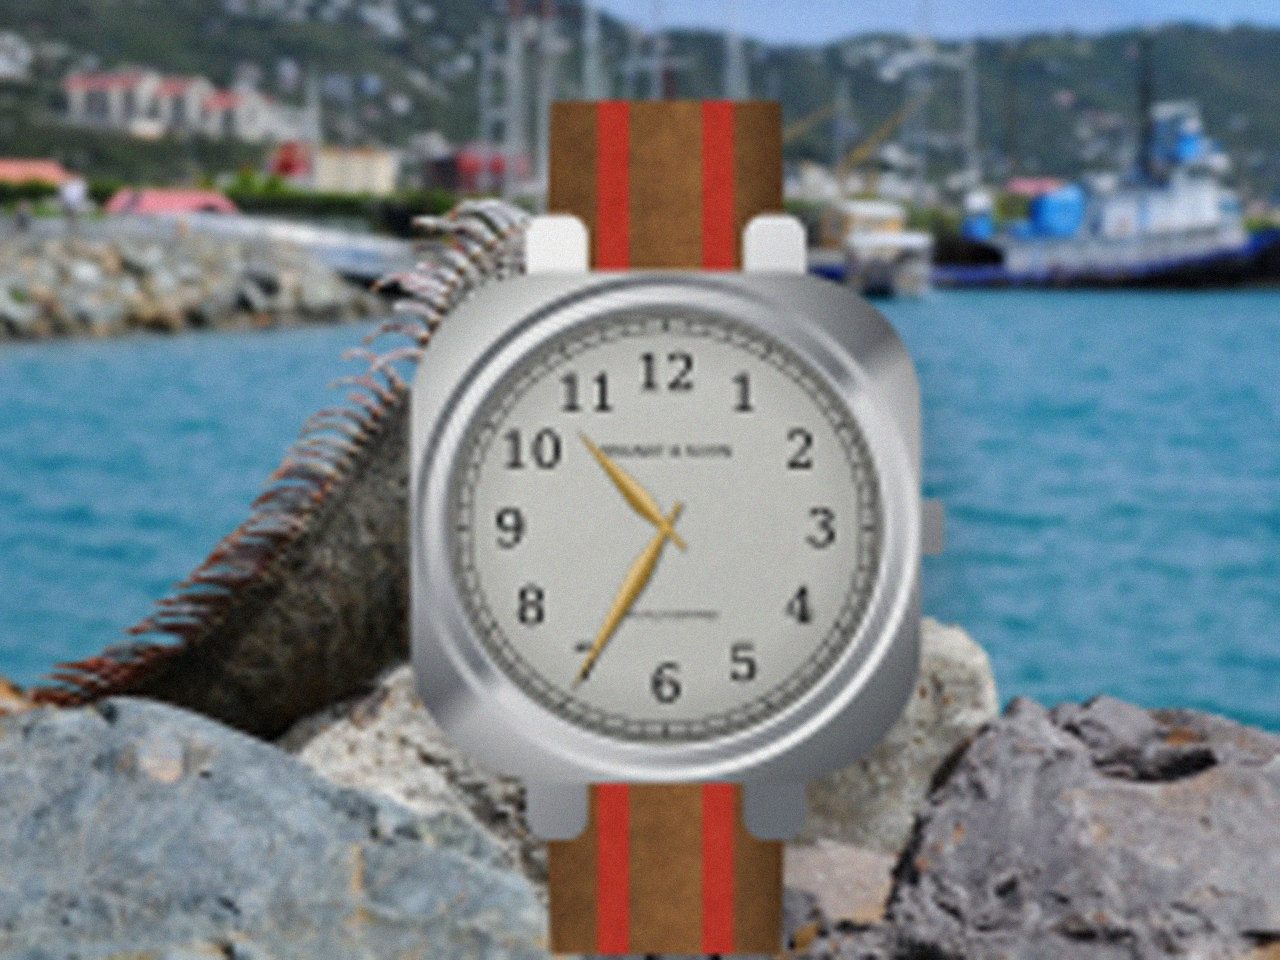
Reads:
{"hour": 10, "minute": 35}
